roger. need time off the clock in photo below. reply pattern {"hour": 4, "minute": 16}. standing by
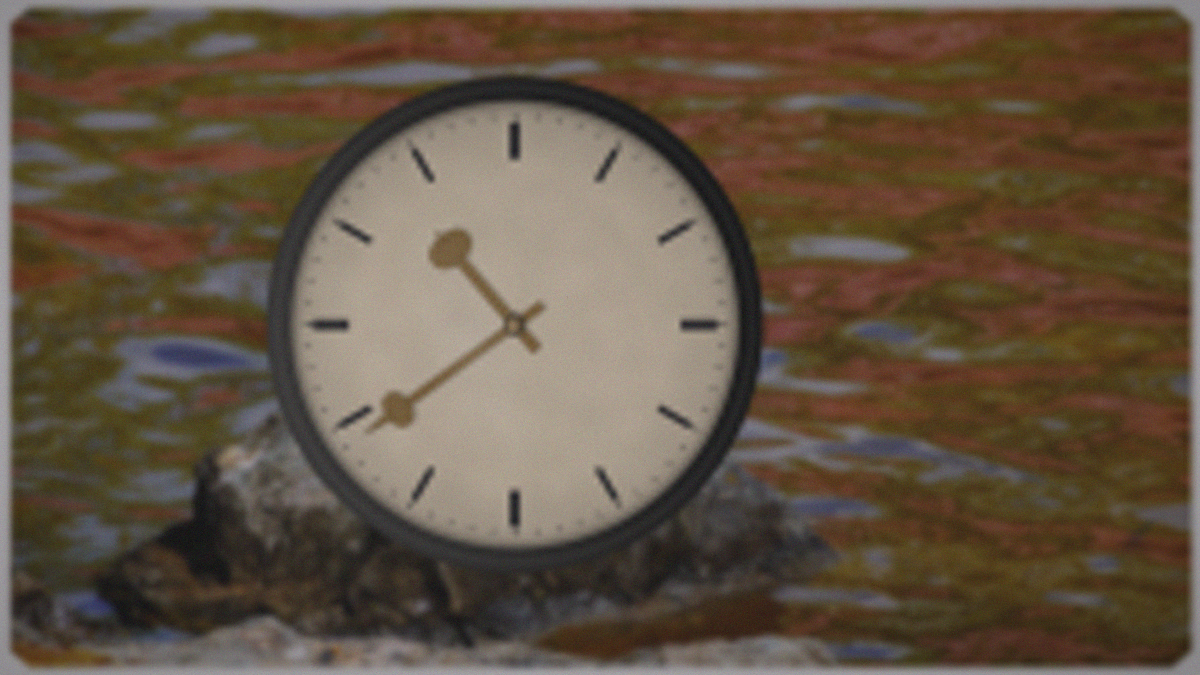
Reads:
{"hour": 10, "minute": 39}
